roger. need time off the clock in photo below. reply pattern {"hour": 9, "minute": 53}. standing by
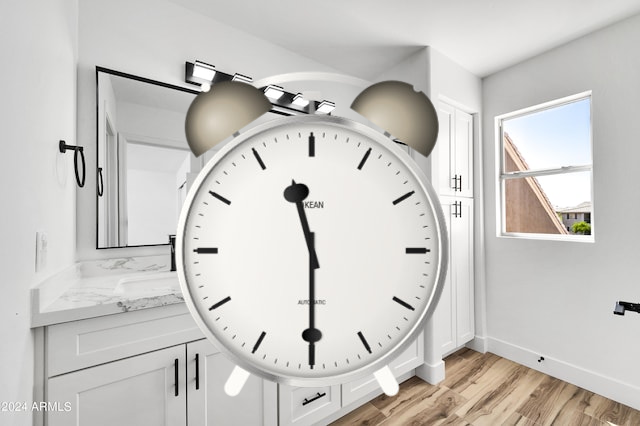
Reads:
{"hour": 11, "minute": 30}
